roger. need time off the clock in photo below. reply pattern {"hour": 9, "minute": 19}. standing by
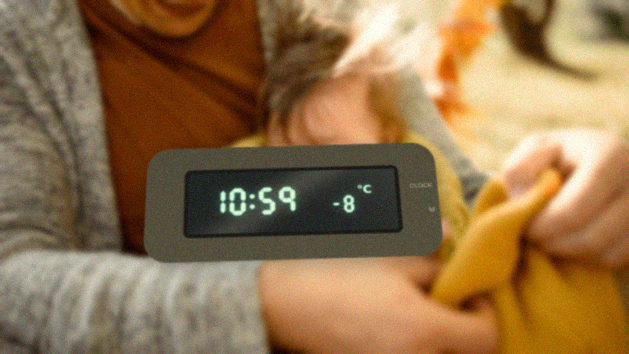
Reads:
{"hour": 10, "minute": 59}
